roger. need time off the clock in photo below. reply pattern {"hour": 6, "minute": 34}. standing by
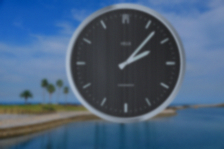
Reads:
{"hour": 2, "minute": 7}
